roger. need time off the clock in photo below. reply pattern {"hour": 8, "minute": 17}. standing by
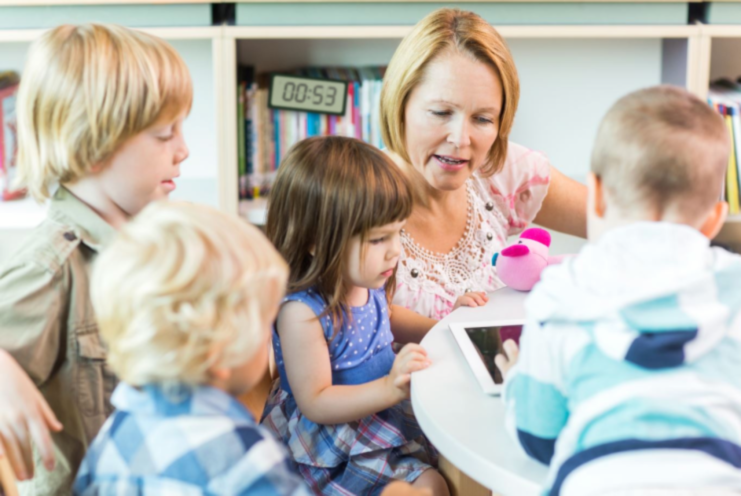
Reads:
{"hour": 0, "minute": 53}
